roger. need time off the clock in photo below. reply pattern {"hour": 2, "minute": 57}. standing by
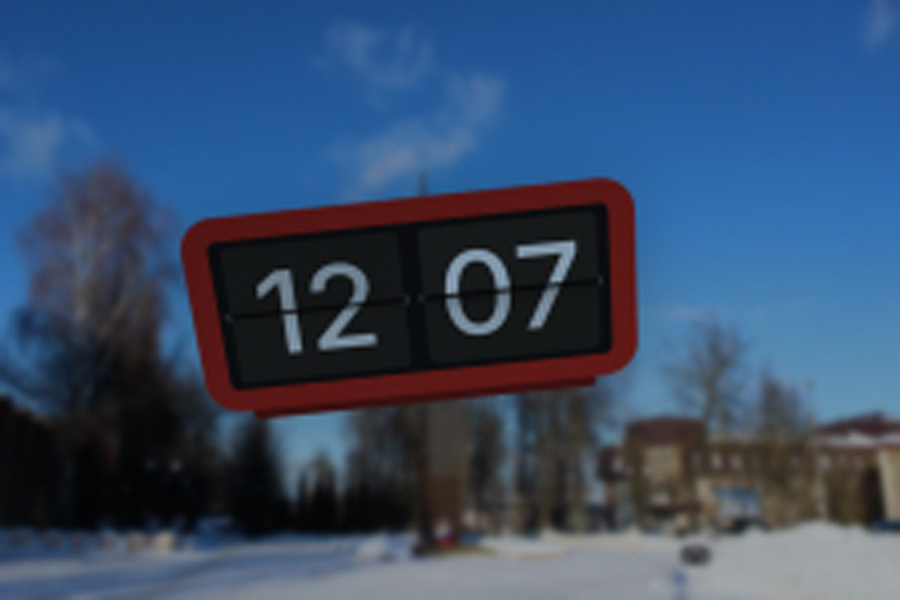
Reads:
{"hour": 12, "minute": 7}
